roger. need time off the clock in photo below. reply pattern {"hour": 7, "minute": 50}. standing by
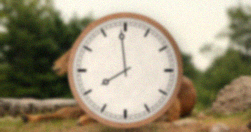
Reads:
{"hour": 7, "minute": 59}
